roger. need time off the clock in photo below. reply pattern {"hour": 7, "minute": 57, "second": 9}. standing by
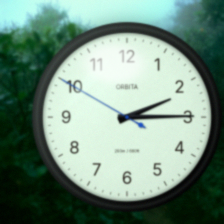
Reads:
{"hour": 2, "minute": 14, "second": 50}
